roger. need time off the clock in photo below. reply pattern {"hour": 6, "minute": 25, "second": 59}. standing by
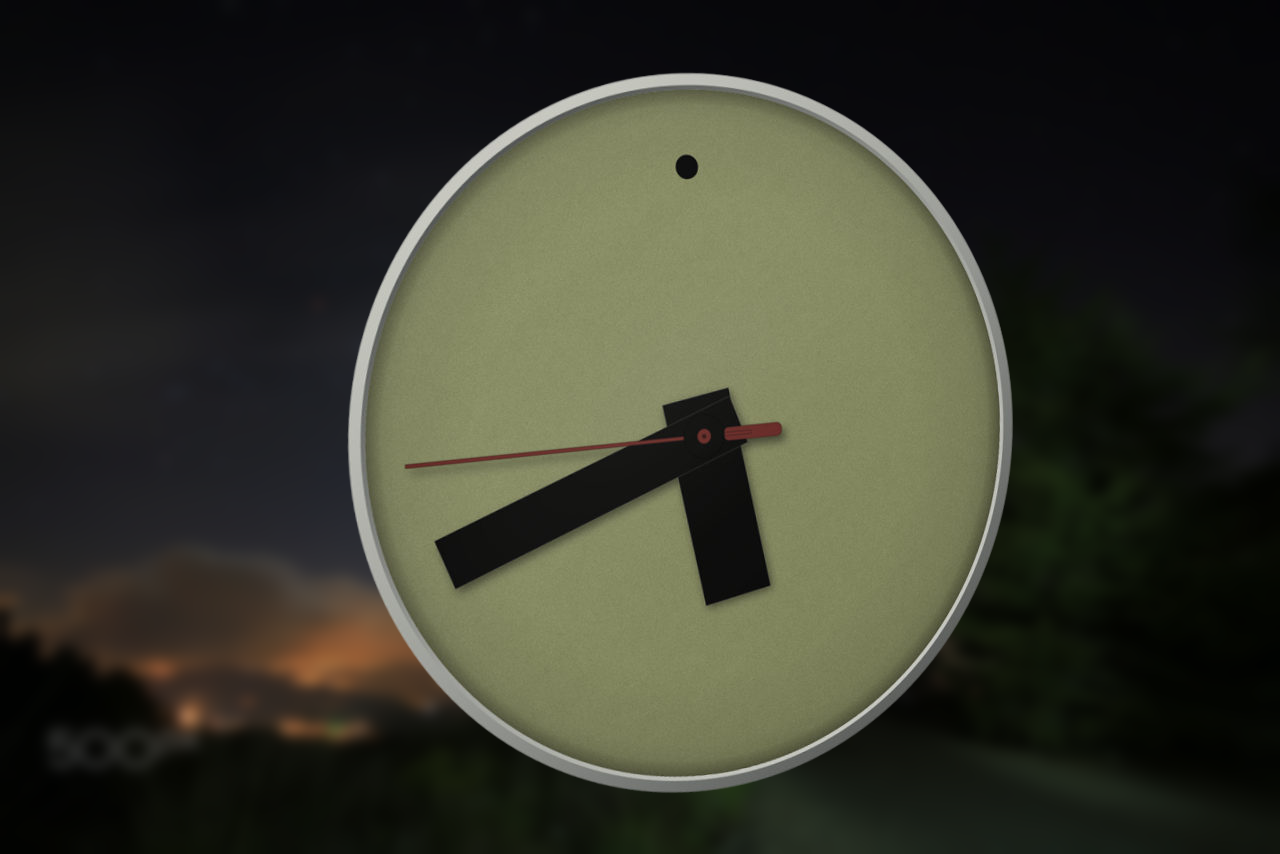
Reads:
{"hour": 5, "minute": 41, "second": 45}
